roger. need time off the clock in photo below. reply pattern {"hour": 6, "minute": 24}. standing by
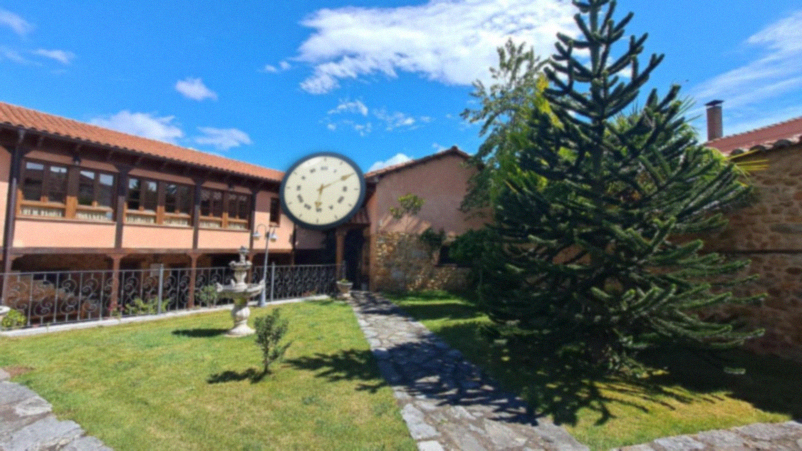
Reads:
{"hour": 6, "minute": 10}
